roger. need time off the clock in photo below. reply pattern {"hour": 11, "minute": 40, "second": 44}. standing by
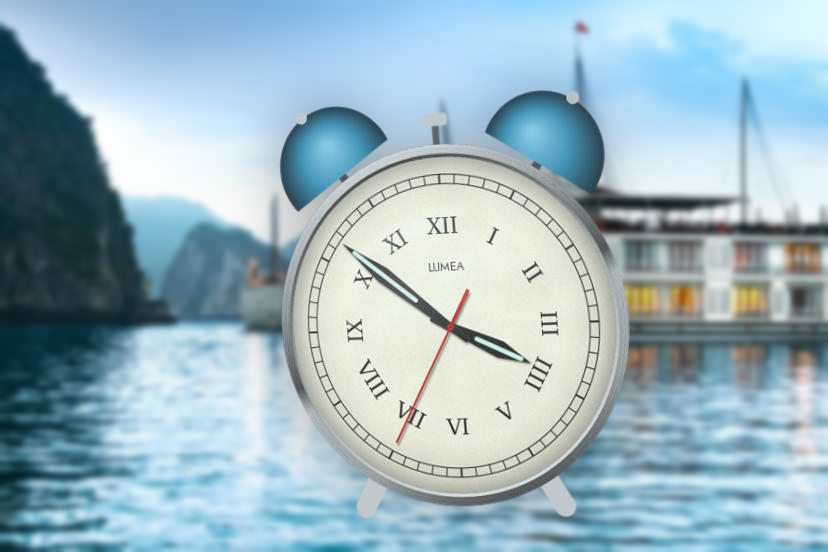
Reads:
{"hour": 3, "minute": 51, "second": 35}
